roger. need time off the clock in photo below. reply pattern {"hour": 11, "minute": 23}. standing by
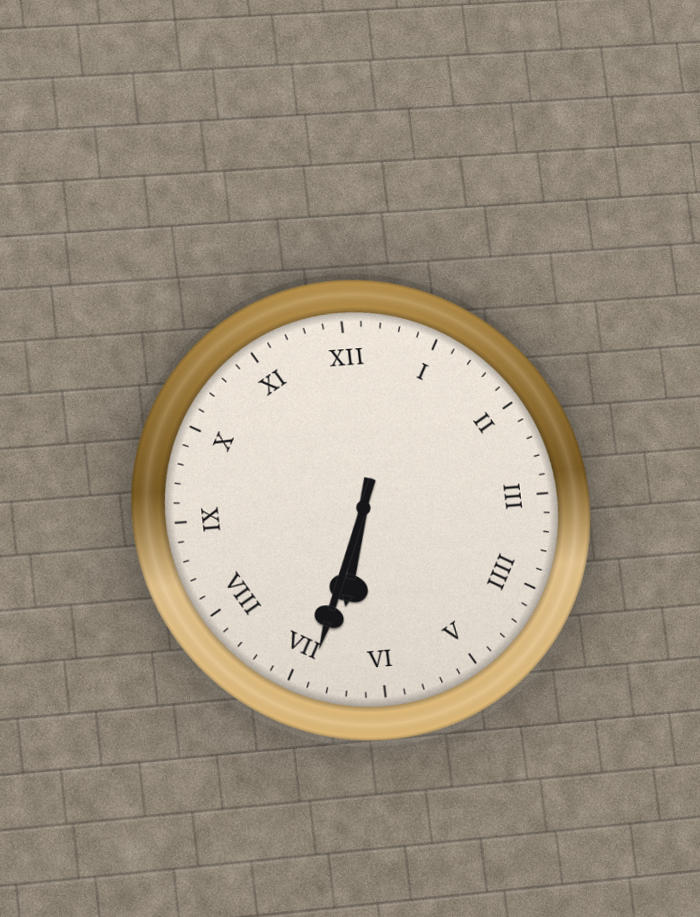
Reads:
{"hour": 6, "minute": 34}
